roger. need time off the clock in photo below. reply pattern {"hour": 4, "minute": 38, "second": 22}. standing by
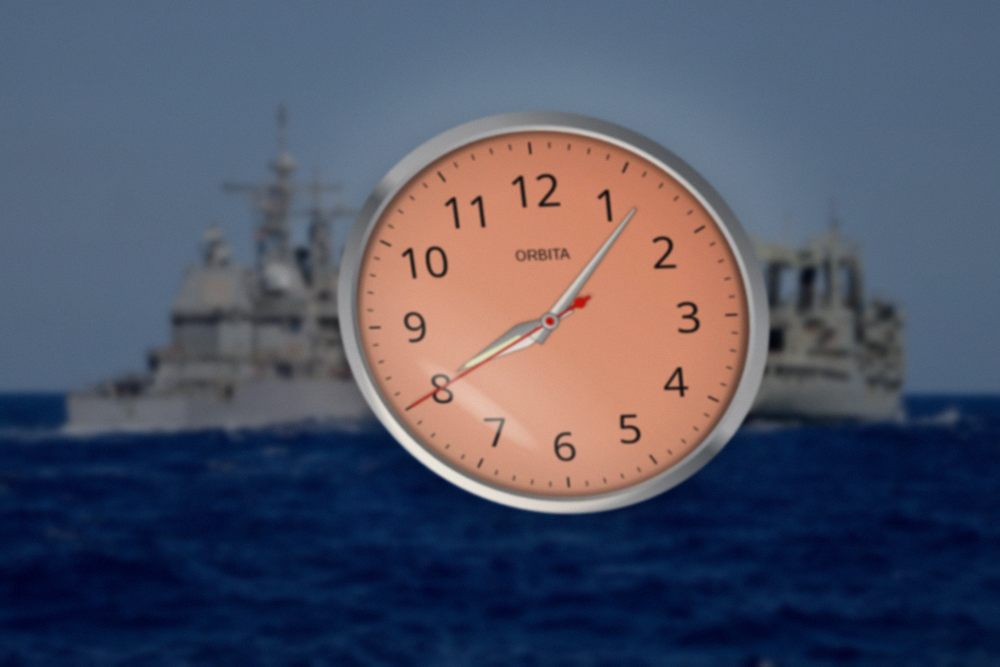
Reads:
{"hour": 8, "minute": 6, "second": 40}
